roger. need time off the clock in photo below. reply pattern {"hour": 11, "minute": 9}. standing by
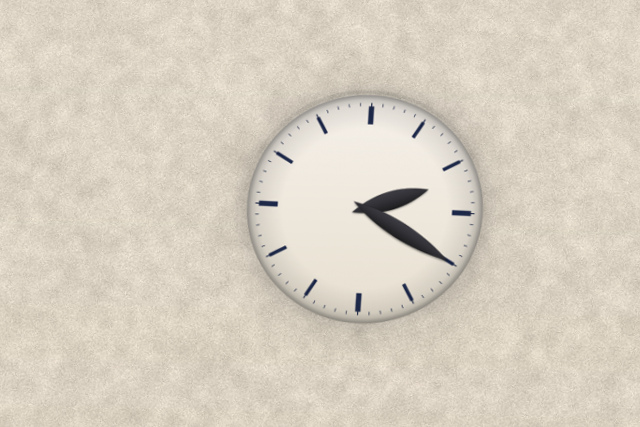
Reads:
{"hour": 2, "minute": 20}
